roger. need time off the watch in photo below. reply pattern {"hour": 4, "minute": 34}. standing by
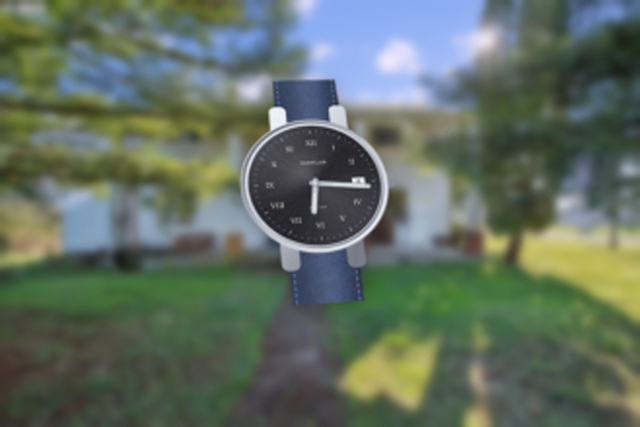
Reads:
{"hour": 6, "minute": 16}
